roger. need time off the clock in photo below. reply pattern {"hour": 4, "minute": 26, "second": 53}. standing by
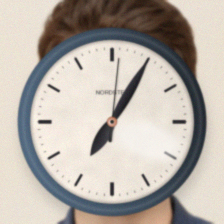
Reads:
{"hour": 7, "minute": 5, "second": 1}
